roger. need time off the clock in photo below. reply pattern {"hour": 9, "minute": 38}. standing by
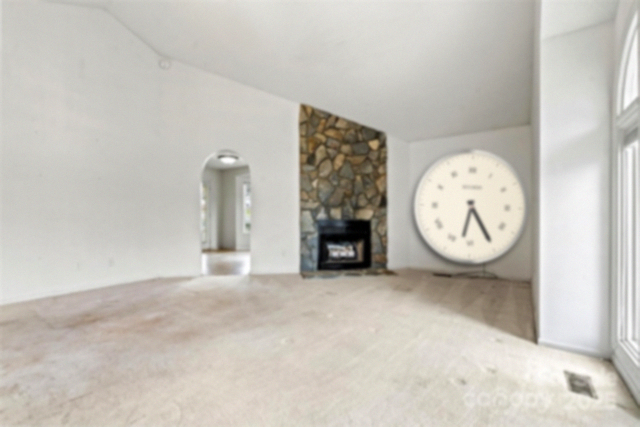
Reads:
{"hour": 6, "minute": 25}
